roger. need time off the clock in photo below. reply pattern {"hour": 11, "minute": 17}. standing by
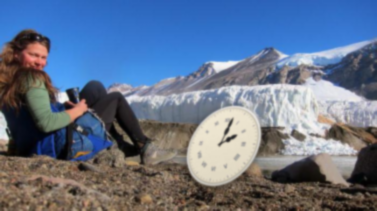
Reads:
{"hour": 2, "minute": 2}
